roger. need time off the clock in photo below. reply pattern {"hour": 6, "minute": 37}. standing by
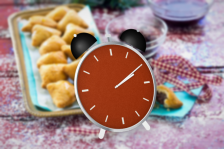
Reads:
{"hour": 2, "minute": 10}
